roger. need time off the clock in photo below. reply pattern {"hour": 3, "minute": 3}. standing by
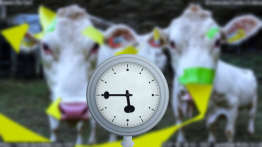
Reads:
{"hour": 5, "minute": 45}
